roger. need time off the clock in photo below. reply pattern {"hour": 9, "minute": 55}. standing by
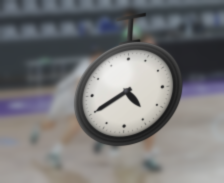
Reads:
{"hour": 4, "minute": 40}
